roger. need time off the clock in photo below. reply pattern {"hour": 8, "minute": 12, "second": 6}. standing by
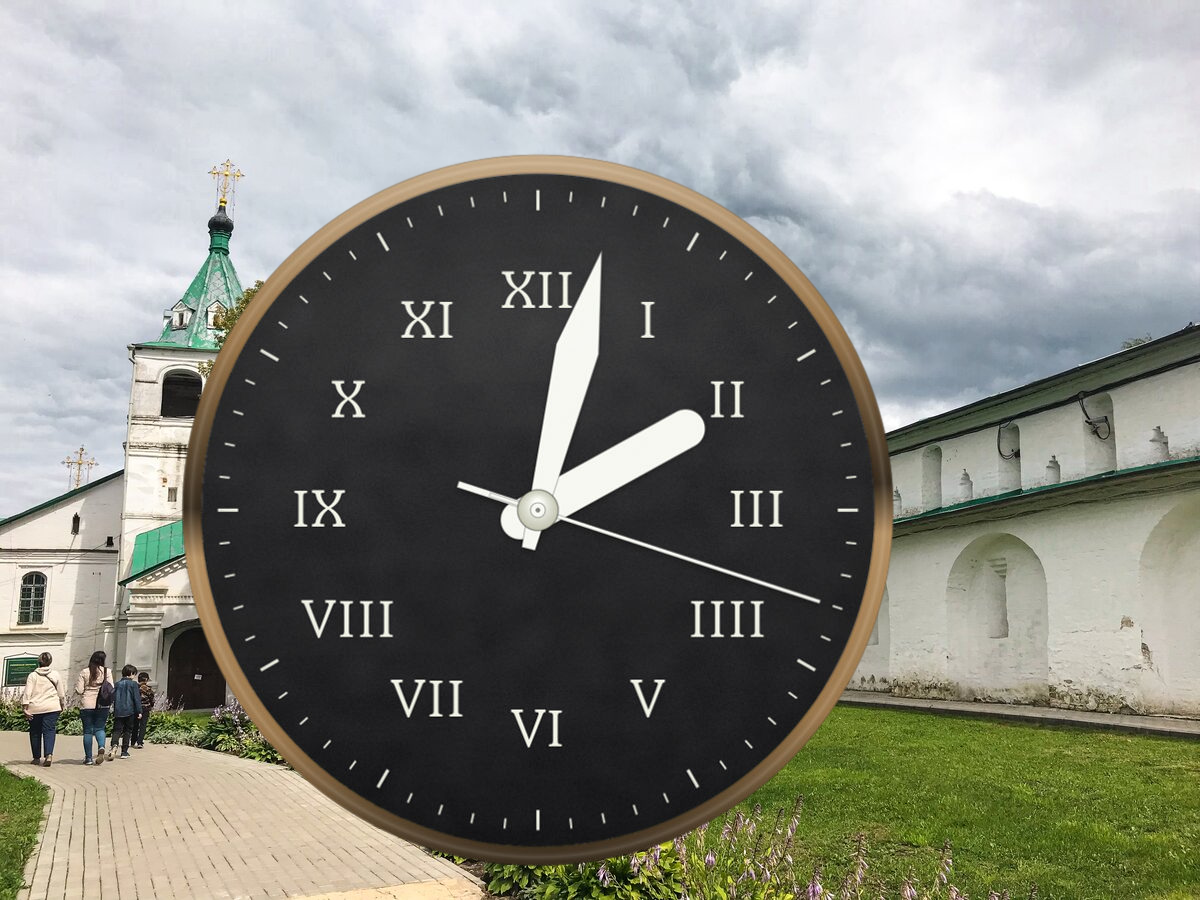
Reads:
{"hour": 2, "minute": 2, "second": 18}
